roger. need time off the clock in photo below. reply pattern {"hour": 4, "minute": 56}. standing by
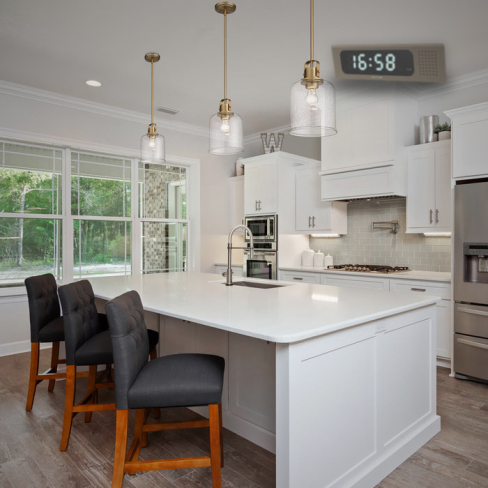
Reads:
{"hour": 16, "minute": 58}
